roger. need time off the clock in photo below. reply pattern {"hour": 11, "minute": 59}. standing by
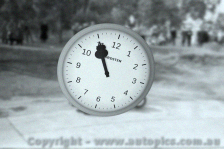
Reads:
{"hour": 10, "minute": 55}
